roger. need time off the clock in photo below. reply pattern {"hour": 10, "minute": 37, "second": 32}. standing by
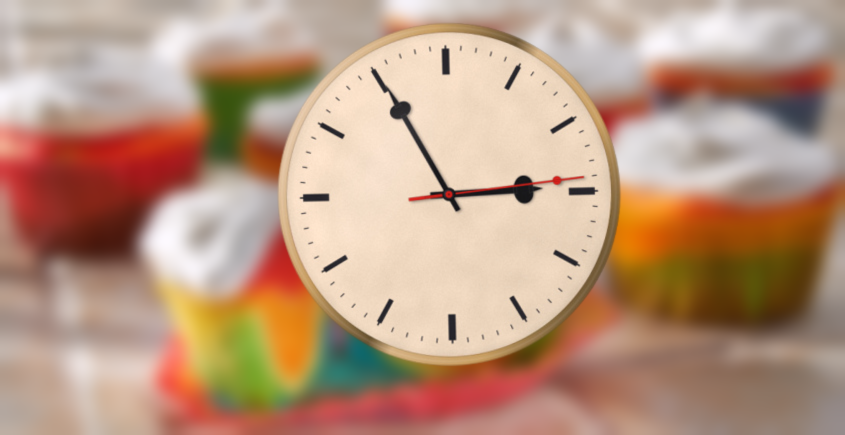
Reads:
{"hour": 2, "minute": 55, "second": 14}
